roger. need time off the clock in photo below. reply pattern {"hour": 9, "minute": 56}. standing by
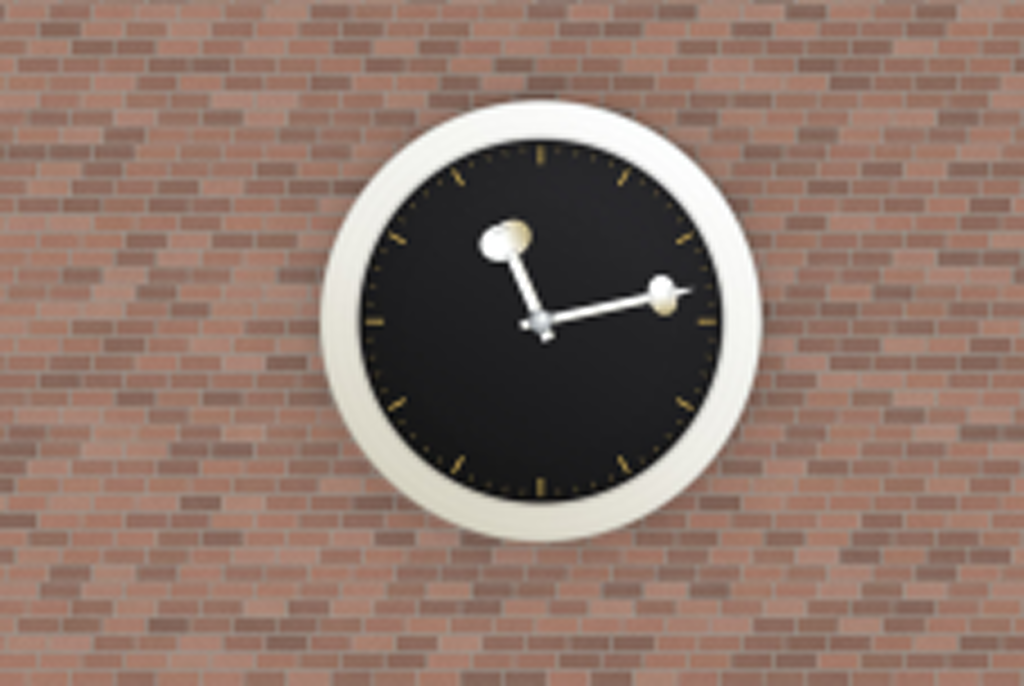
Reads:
{"hour": 11, "minute": 13}
